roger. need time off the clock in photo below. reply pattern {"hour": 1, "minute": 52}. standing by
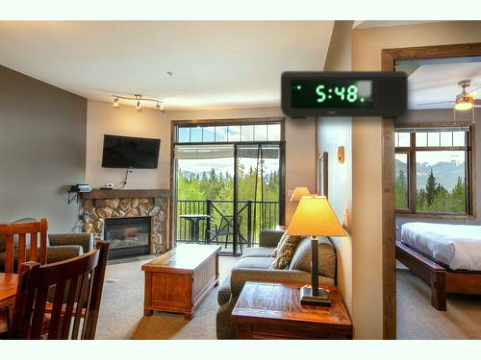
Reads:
{"hour": 5, "minute": 48}
